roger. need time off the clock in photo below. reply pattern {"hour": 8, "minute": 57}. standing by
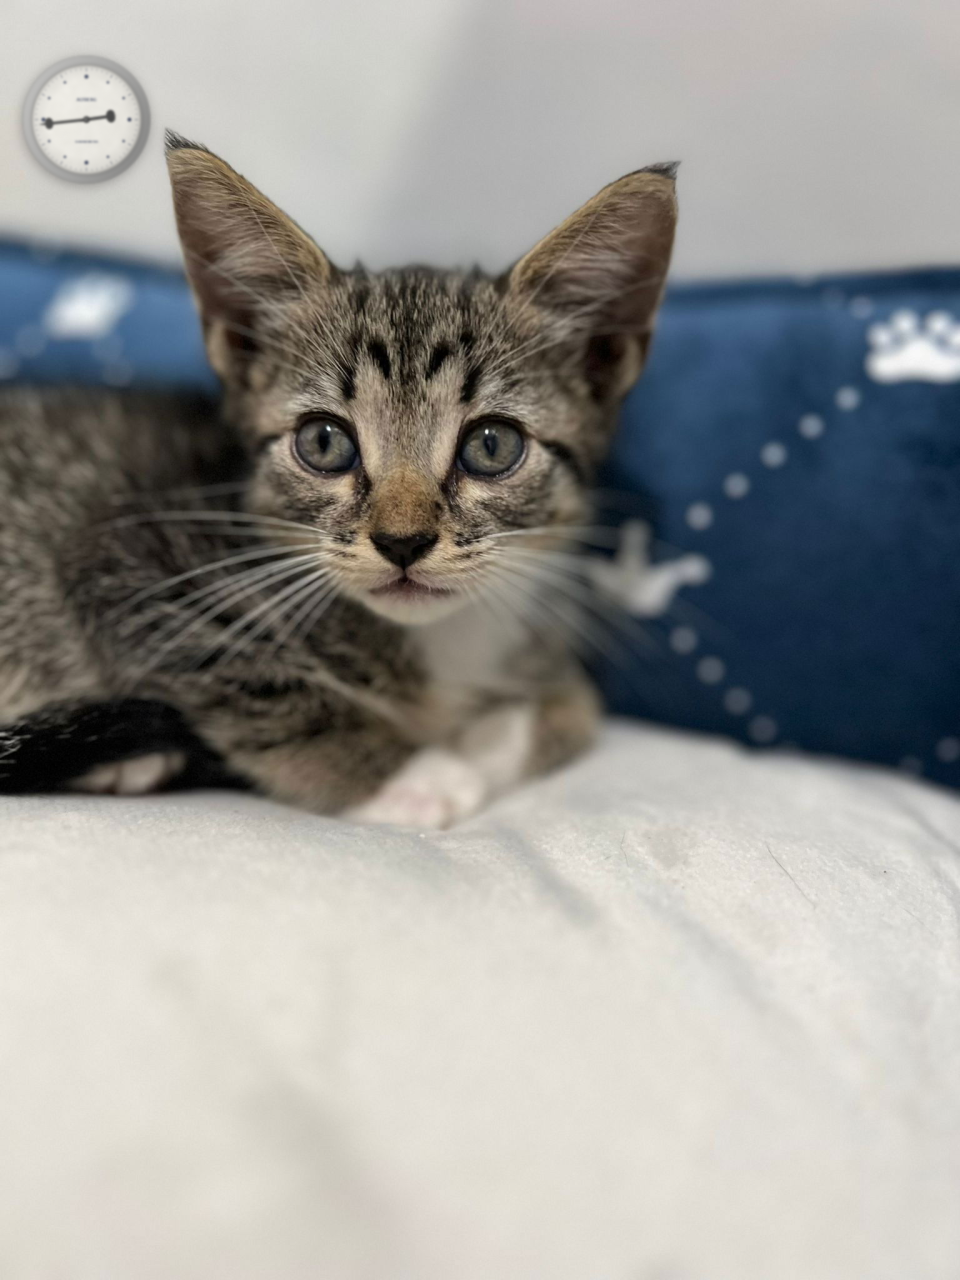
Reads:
{"hour": 2, "minute": 44}
